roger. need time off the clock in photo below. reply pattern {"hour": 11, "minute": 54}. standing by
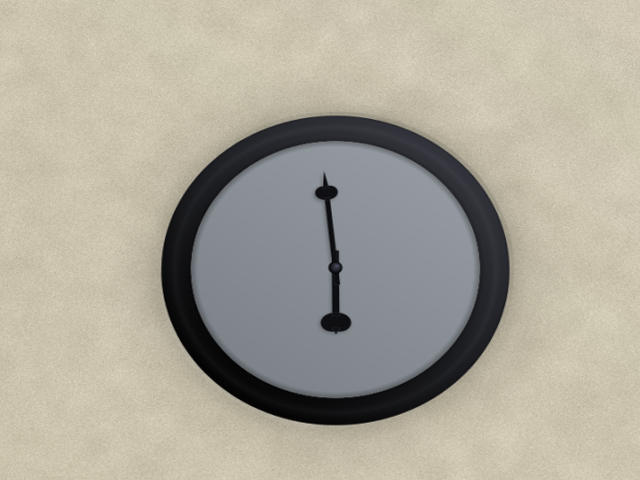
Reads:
{"hour": 5, "minute": 59}
